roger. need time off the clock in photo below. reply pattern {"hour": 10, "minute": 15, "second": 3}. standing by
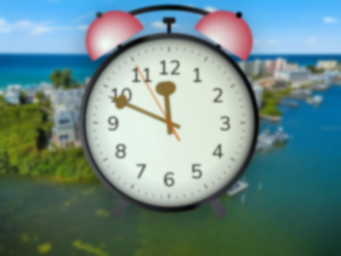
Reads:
{"hour": 11, "minute": 48, "second": 55}
